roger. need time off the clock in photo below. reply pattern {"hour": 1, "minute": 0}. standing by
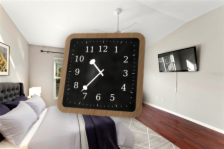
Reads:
{"hour": 10, "minute": 37}
